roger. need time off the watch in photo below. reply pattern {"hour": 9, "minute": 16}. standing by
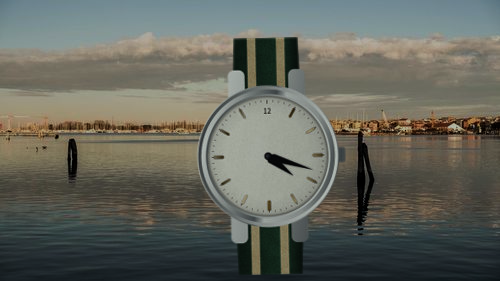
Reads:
{"hour": 4, "minute": 18}
